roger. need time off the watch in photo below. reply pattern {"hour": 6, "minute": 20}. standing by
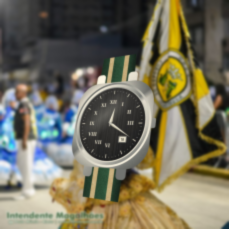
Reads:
{"hour": 12, "minute": 20}
